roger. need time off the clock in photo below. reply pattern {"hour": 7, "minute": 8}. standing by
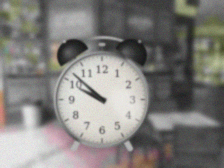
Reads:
{"hour": 9, "minute": 52}
